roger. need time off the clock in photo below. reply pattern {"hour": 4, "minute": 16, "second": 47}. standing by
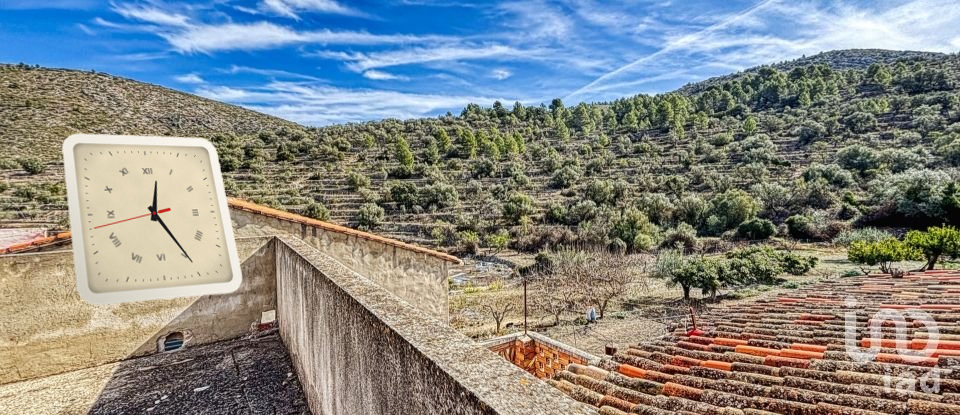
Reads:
{"hour": 12, "minute": 24, "second": 43}
